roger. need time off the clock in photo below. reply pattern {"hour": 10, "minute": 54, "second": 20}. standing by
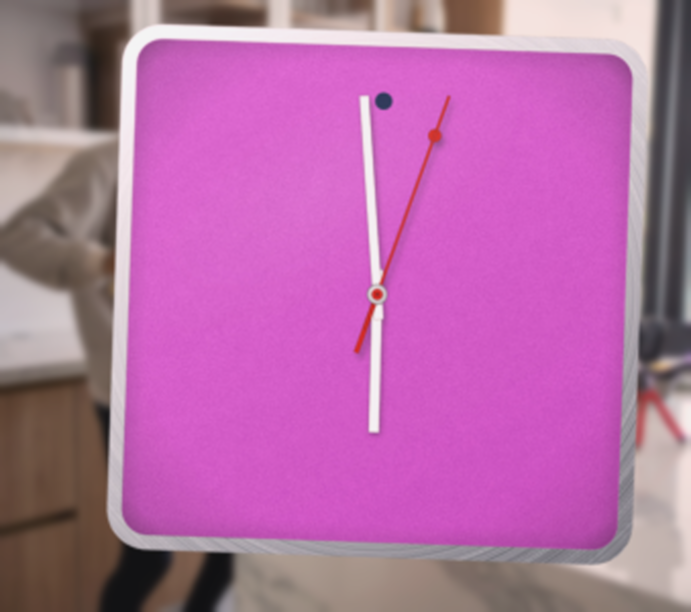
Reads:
{"hour": 5, "minute": 59, "second": 3}
